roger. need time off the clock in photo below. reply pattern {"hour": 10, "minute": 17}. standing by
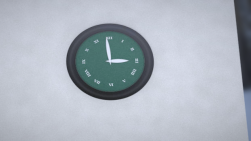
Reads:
{"hour": 2, "minute": 59}
